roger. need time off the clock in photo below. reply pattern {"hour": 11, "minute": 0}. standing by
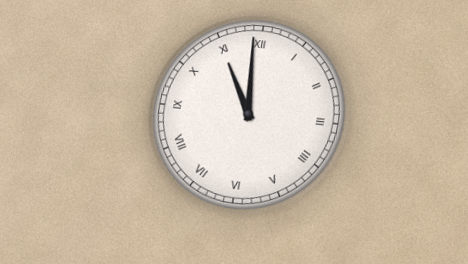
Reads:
{"hour": 10, "minute": 59}
